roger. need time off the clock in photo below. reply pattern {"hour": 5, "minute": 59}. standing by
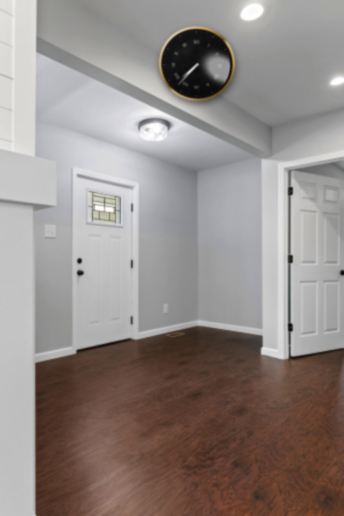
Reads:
{"hour": 7, "minute": 37}
